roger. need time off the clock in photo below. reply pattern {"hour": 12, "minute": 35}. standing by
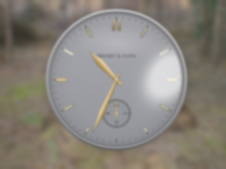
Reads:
{"hour": 10, "minute": 34}
